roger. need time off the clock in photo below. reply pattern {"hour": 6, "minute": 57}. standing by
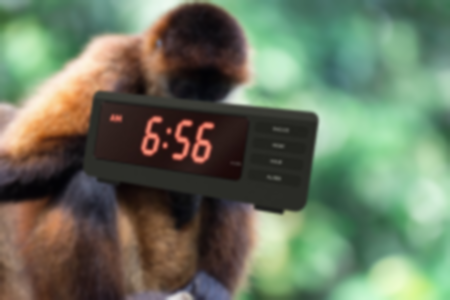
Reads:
{"hour": 6, "minute": 56}
